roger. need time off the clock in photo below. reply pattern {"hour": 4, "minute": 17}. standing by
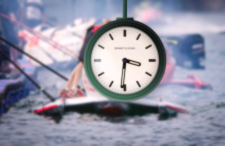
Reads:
{"hour": 3, "minute": 31}
